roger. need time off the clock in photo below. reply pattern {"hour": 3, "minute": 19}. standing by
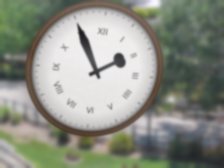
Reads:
{"hour": 1, "minute": 55}
